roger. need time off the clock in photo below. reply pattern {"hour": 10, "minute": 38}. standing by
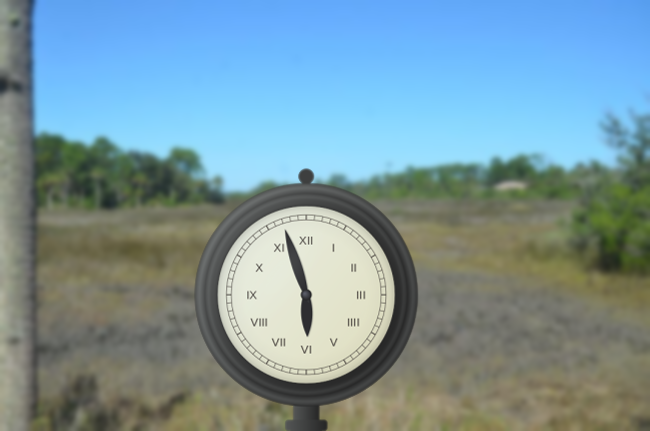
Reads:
{"hour": 5, "minute": 57}
